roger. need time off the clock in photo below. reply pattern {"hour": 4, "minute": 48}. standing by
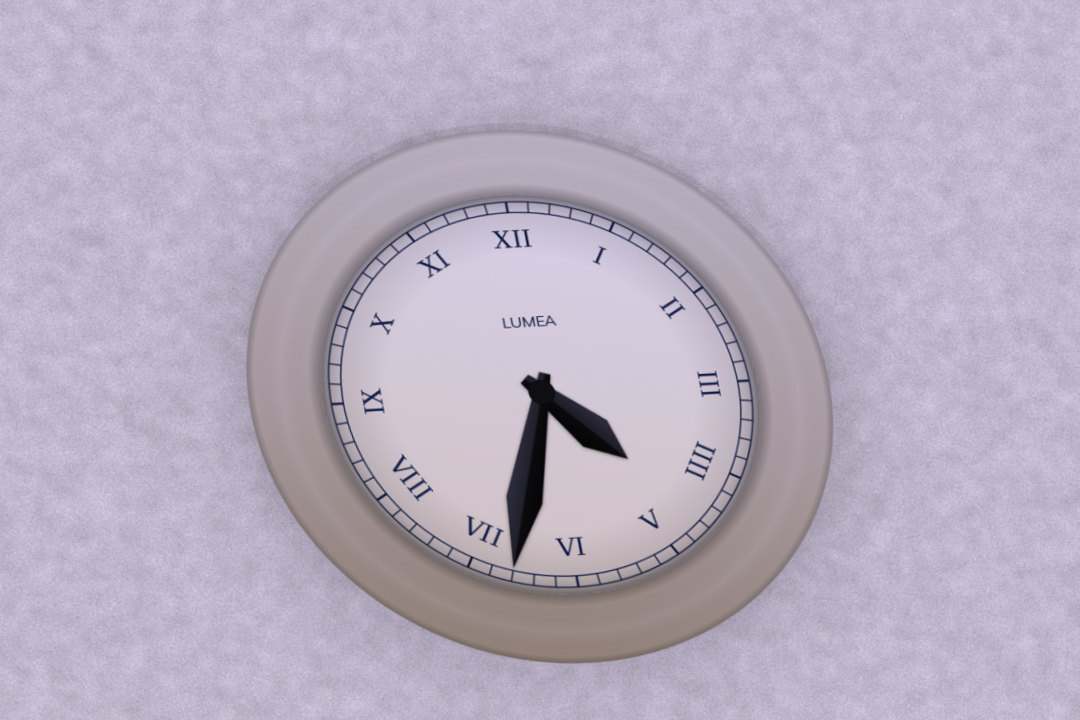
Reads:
{"hour": 4, "minute": 33}
